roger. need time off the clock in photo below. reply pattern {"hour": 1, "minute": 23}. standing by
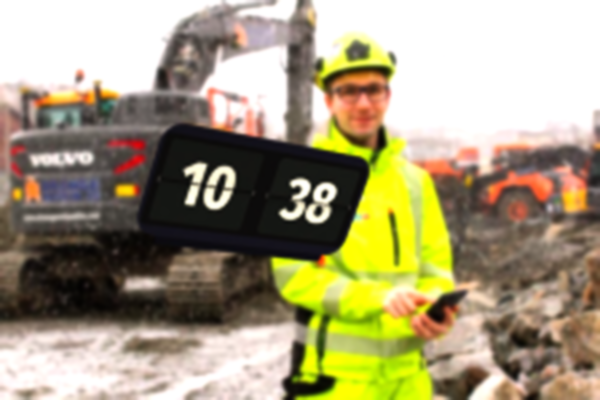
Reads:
{"hour": 10, "minute": 38}
